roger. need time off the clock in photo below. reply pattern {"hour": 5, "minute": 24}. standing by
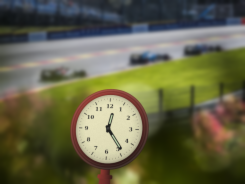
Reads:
{"hour": 12, "minute": 24}
